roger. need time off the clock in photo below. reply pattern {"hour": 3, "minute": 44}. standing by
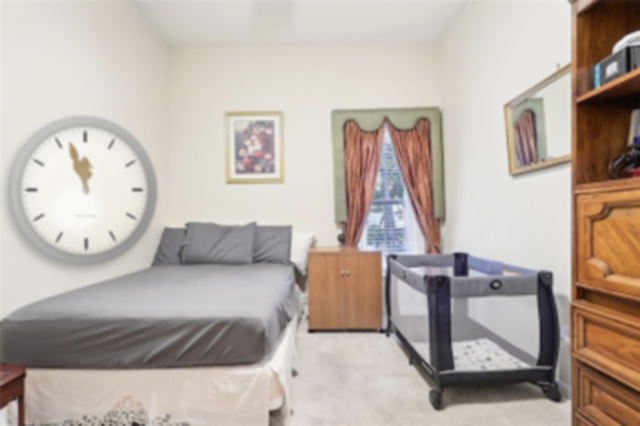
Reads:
{"hour": 11, "minute": 57}
